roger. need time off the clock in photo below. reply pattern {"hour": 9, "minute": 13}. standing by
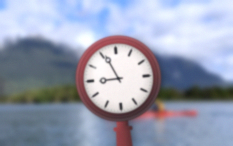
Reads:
{"hour": 8, "minute": 56}
